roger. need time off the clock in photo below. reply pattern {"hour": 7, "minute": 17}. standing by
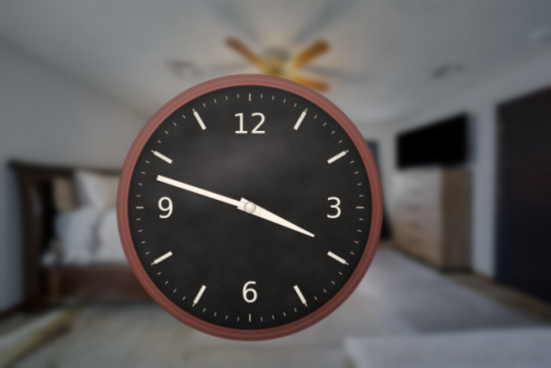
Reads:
{"hour": 3, "minute": 48}
